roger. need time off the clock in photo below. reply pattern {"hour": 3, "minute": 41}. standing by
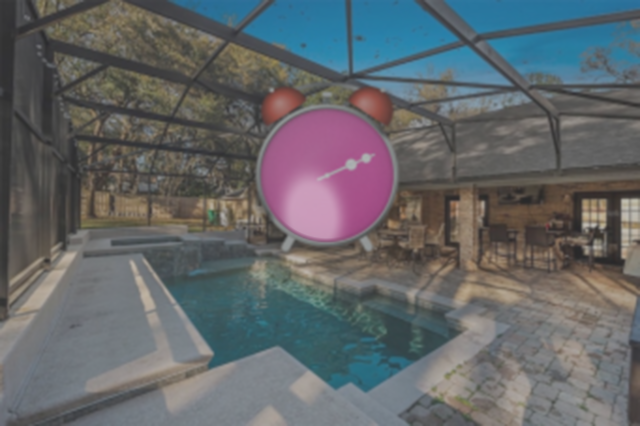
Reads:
{"hour": 2, "minute": 11}
